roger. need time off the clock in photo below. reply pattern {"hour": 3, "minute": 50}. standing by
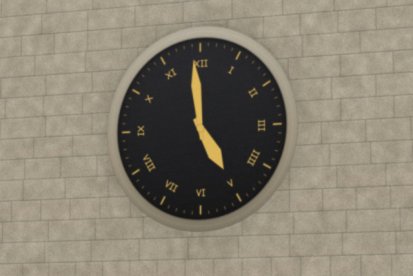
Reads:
{"hour": 4, "minute": 59}
